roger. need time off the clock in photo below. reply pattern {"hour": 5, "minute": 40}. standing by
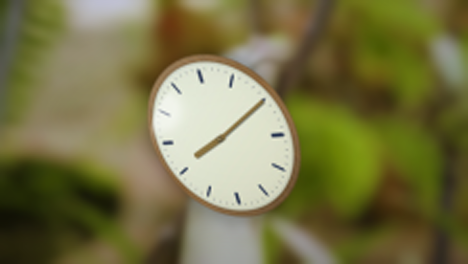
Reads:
{"hour": 8, "minute": 10}
